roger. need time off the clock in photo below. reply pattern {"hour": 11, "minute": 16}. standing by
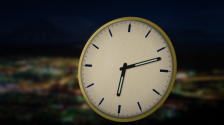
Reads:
{"hour": 6, "minute": 12}
